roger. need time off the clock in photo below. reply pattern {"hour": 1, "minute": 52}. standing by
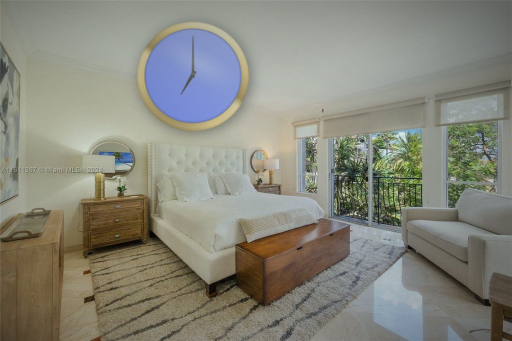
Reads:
{"hour": 7, "minute": 0}
